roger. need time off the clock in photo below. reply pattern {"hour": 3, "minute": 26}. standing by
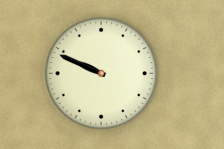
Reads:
{"hour": 9, "minute": 49}
